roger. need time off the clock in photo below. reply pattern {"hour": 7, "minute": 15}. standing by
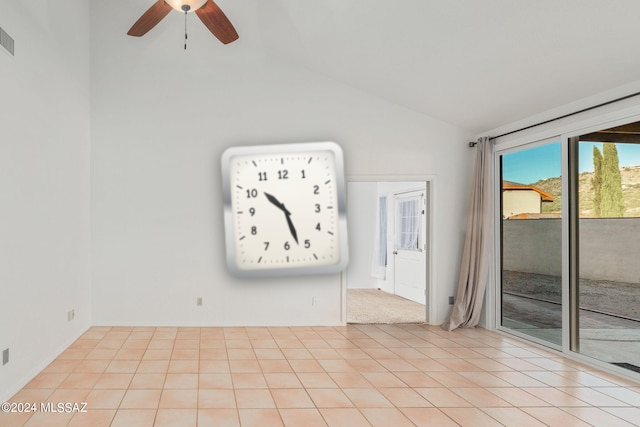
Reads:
{"hour": 10, "minute": 27}
